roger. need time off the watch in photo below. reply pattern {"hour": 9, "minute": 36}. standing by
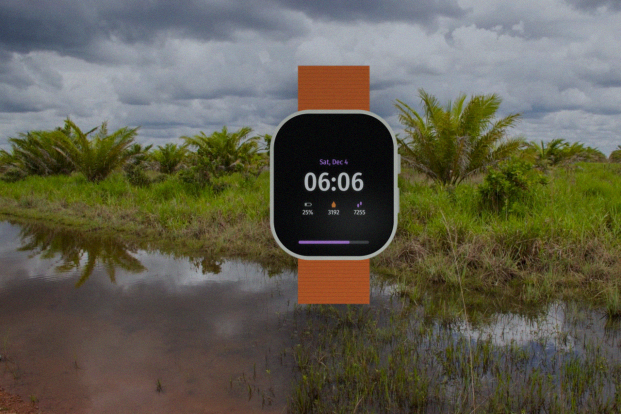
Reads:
{"hour": 6, "minute": 6}
